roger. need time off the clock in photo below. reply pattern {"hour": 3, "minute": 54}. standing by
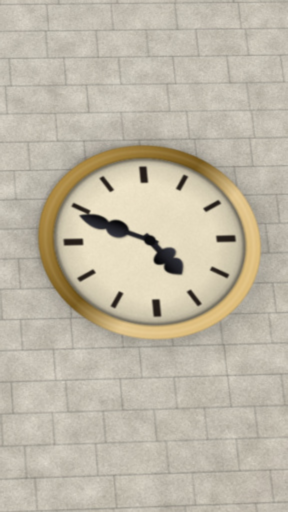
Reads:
{"hour": 4, "minute": 49}
